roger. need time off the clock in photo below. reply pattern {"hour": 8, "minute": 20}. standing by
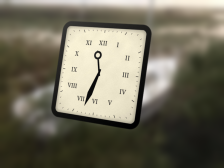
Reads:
{"hour": 11, "minute": 33}
